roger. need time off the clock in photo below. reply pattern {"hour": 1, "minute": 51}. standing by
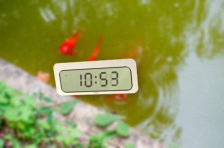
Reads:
{"hour": 10, "minute": 53}
